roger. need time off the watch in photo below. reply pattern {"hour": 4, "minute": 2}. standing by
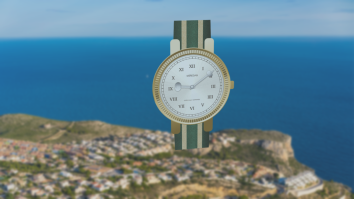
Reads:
{"hour": 9, "minute": 9}
